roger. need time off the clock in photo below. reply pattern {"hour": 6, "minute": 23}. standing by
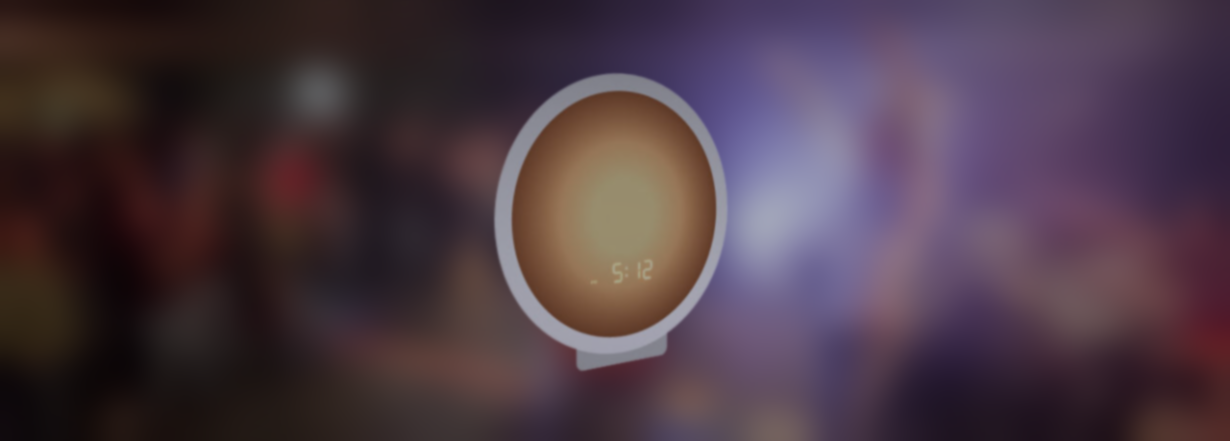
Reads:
{"hour": 5, "minute": 12}
